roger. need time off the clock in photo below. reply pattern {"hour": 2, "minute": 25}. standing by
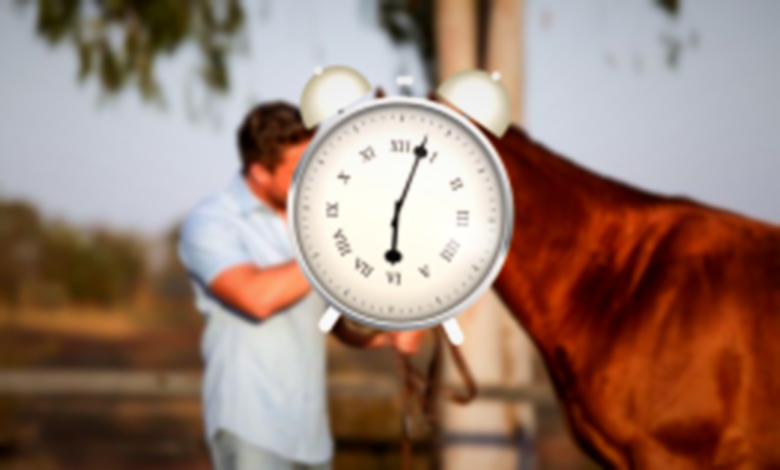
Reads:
{"hour": 6, "minute": 3}
